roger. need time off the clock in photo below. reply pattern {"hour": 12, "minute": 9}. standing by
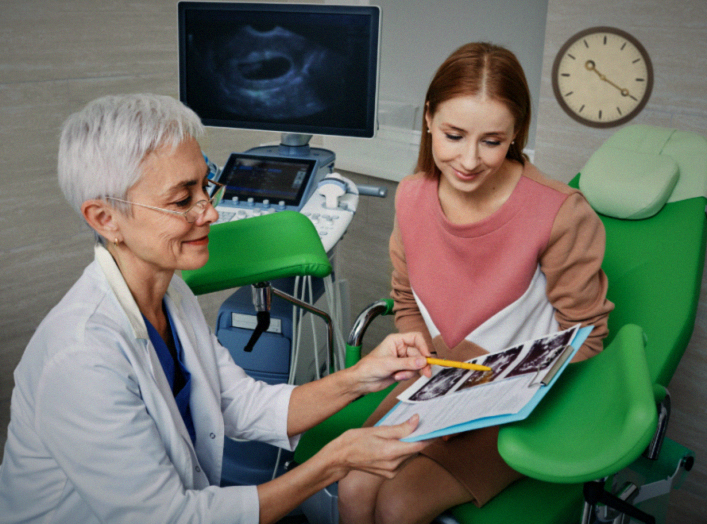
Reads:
{"hour": 10, "minute": 20}
